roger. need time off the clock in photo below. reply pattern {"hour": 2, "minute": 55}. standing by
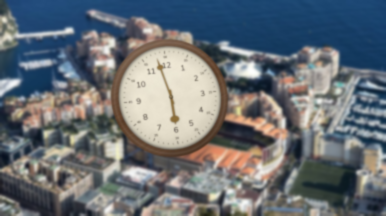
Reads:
{"hour": 5, "minute": 58}
